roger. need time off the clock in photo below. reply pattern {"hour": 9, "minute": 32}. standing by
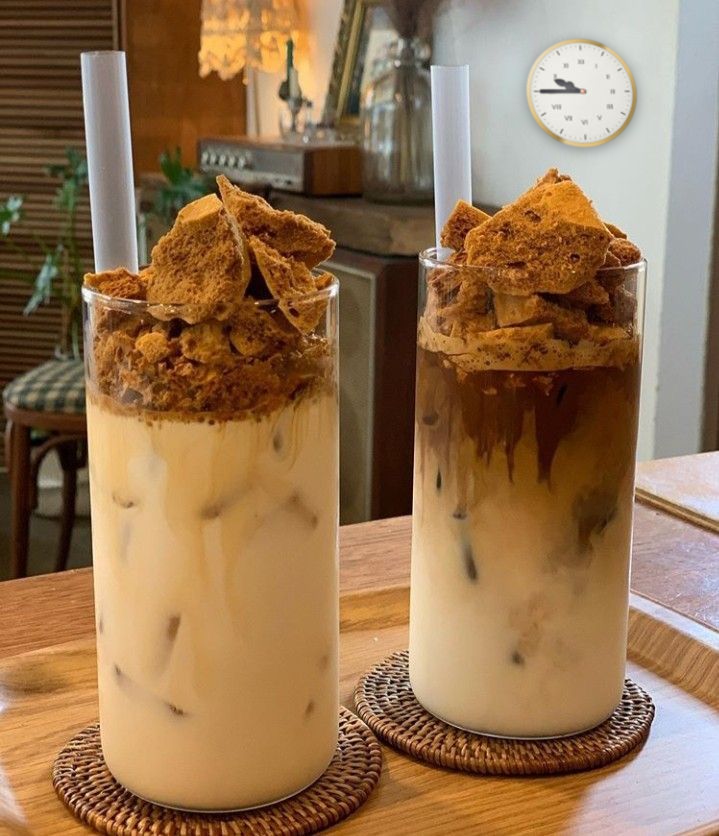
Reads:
{"hour": 9, "minute": 45}
